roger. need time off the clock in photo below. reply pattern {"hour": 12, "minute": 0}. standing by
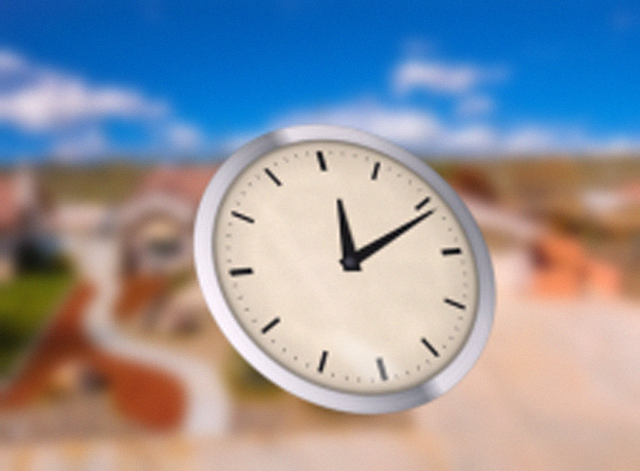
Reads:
{"hour": 12, "minute": 11}
